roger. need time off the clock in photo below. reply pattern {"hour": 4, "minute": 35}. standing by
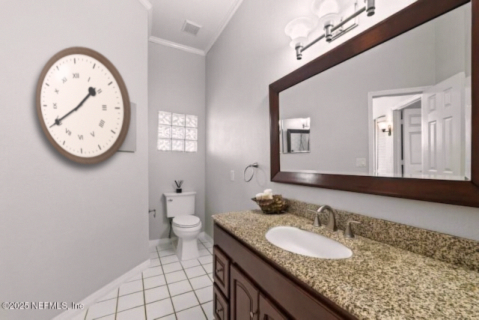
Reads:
{"hour": 1, "minute": 40}
